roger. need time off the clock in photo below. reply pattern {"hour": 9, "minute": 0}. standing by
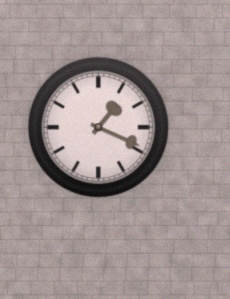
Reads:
{"hour": 1, "minute": 19}
